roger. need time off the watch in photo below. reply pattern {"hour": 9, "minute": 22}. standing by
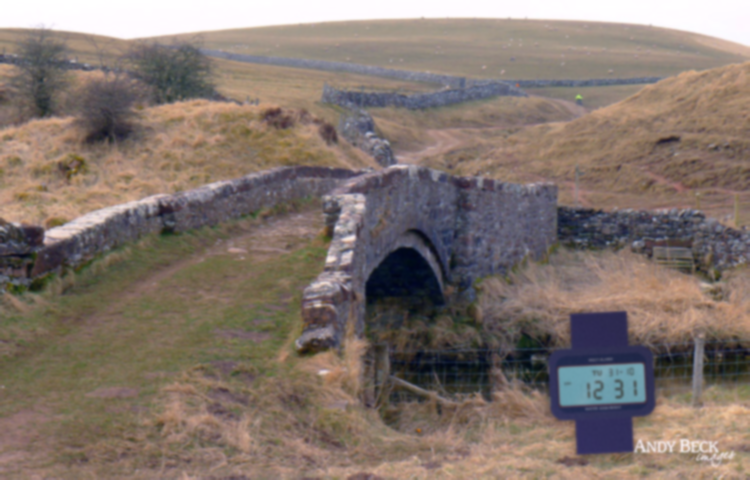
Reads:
{"hour": 12, "minute": 31}
